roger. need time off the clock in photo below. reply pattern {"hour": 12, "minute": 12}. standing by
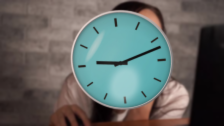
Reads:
{"hour": 9, "minute": 12}
